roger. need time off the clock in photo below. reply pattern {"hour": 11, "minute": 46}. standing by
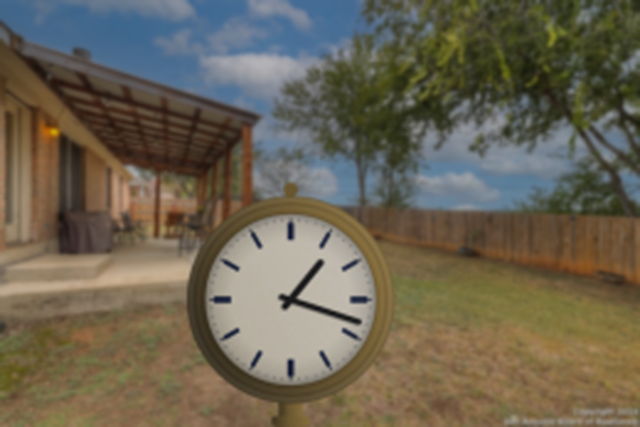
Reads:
{"hour": 1, "minute": 18}
